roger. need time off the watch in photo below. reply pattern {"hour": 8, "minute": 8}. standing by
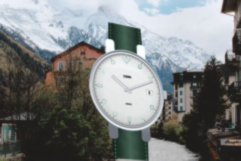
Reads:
{"hour": 10, "minute": 11}
